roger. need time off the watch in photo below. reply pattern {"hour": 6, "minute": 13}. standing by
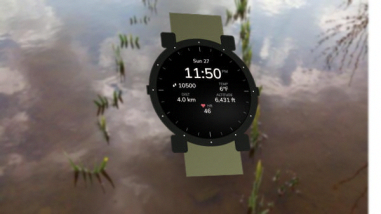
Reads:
{"hour": 11, "minute": 50}
